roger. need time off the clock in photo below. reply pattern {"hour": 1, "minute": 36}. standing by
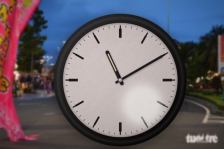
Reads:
{"hour": 11, "minute": 10}
